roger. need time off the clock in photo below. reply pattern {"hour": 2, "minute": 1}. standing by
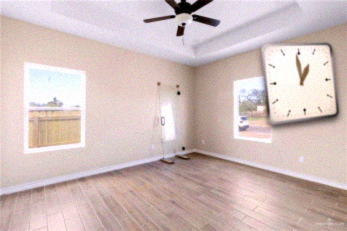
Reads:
{"hour": 12, "minute": 59}
